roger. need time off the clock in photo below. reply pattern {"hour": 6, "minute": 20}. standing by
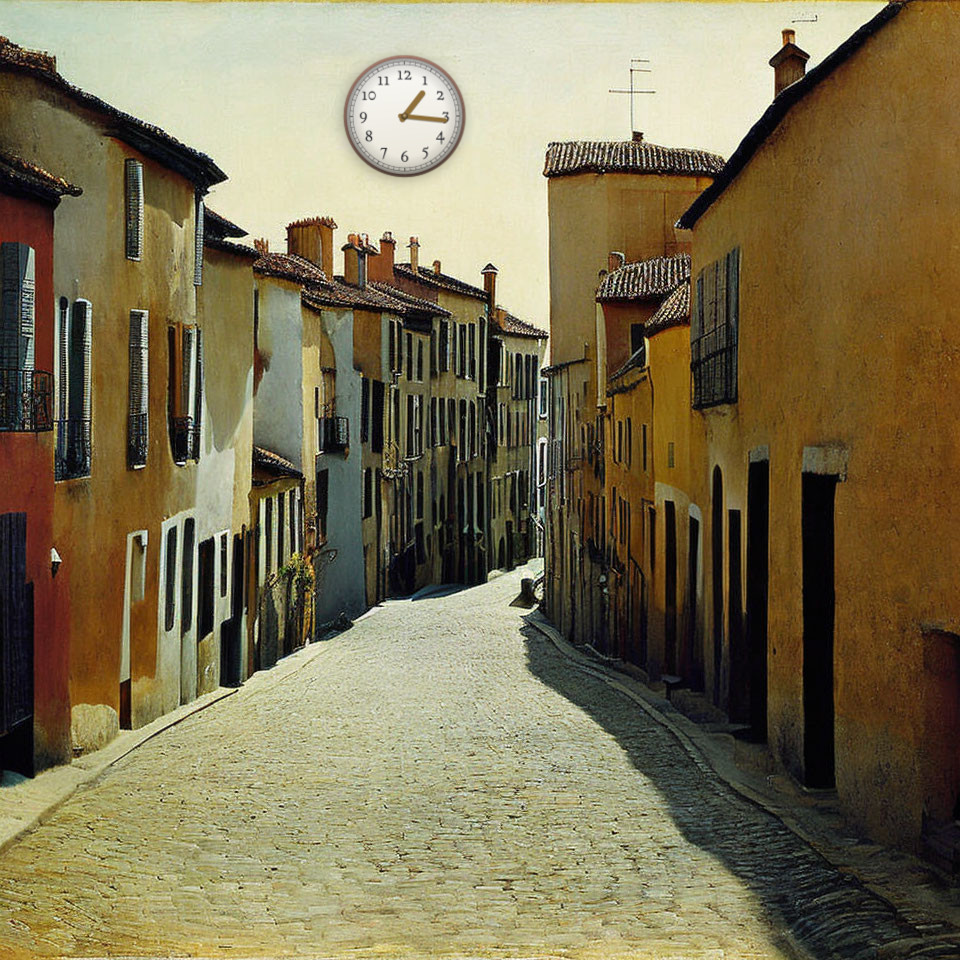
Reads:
{"hour": 1, "minute": 16}
